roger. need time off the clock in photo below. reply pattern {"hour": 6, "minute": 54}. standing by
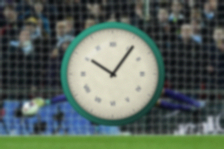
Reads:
{"hour": 10, "minute": 6}
